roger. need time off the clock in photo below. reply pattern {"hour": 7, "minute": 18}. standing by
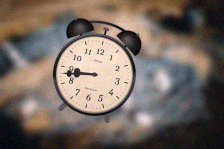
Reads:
{"hour": 8, "minute": 43}
